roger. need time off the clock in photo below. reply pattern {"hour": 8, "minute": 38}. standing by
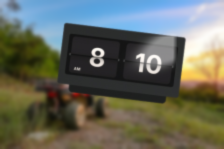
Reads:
{"hour": 8, "minute": 10}
